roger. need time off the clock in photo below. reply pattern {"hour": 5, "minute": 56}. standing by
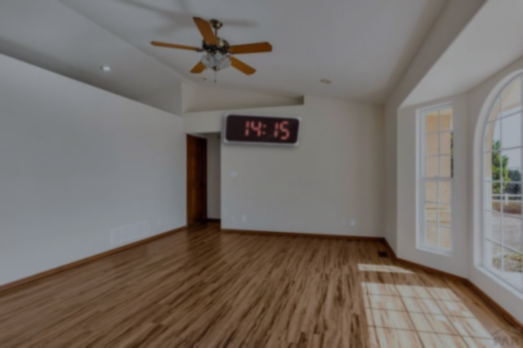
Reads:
{"hour": 14, "minute": 15}
